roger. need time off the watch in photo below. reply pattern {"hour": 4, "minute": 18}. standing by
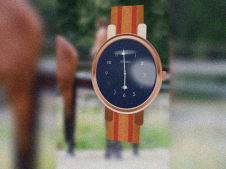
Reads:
{"hour": 5, "minute": 59}
